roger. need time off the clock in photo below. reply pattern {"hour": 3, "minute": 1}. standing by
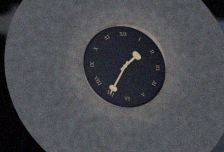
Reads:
{"hour": 1, "minute": 35}
